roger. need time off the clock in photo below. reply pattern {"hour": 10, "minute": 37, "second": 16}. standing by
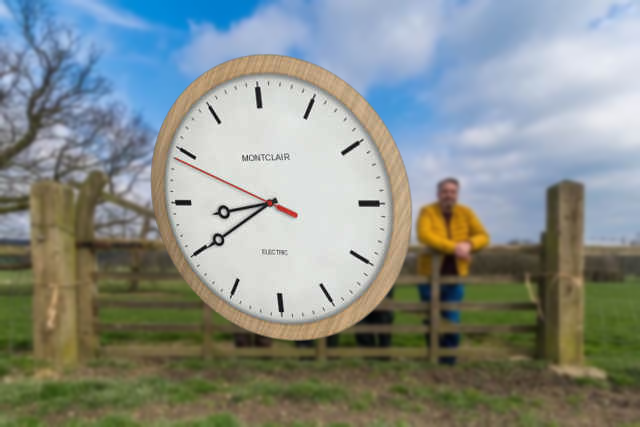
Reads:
{"hour": 8, "minute": 39, "second": 49}
